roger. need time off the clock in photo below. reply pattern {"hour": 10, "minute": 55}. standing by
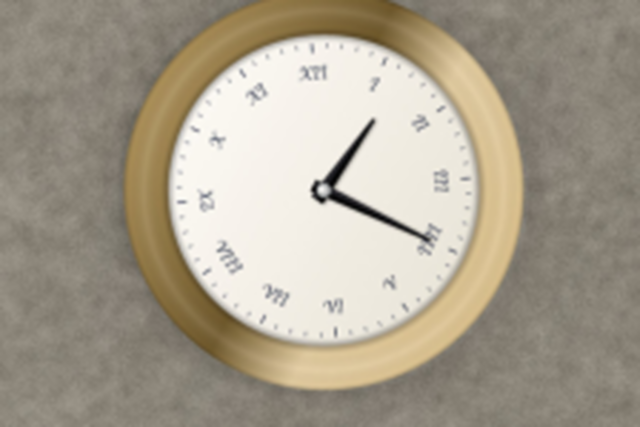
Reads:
{"hour": 1, "minute": 20}
